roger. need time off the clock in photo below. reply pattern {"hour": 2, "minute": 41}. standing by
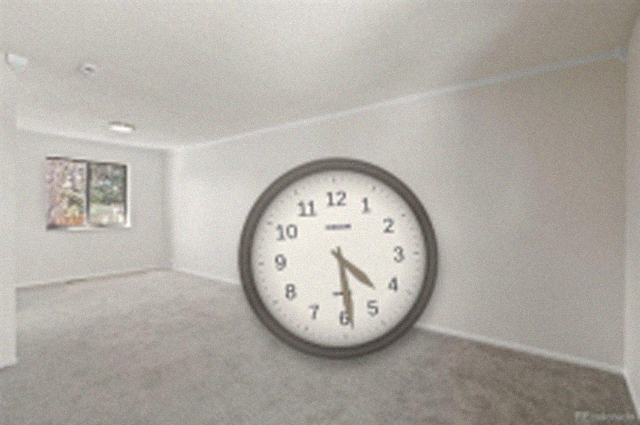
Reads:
{"hour": 4, "minute": 29}
